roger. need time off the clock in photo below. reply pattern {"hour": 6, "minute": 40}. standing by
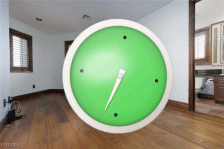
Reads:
{"hour": 6, "minute": 33}
